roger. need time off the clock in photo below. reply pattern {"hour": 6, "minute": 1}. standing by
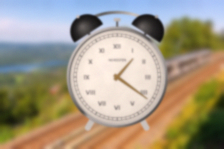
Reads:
{"hour": 1, "minute": 21}
